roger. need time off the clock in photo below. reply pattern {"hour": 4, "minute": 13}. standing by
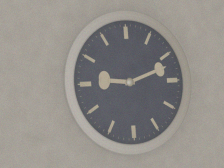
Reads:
{"hour": 9, "minute": 12}
